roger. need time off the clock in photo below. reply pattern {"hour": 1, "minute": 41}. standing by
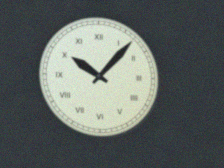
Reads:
{"hour": 10, "minute": 7}
